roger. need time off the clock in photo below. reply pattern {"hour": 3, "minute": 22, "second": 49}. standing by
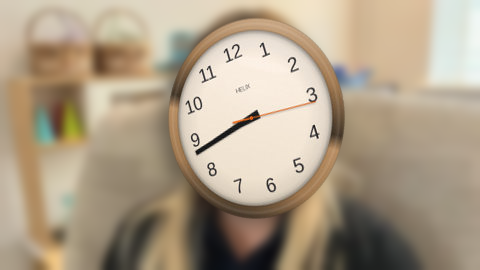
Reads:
{"hour": 8, "minute": 43, "second": 16}
